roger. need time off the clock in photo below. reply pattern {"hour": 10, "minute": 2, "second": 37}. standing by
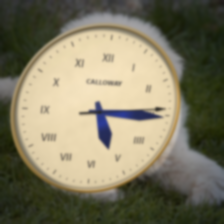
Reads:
{"hour": 5, "minute": 15, "second": 14}
